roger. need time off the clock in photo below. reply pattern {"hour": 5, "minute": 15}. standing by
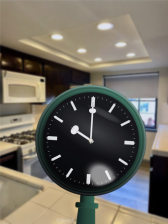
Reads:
{"hour": 10, "minute": 0}
